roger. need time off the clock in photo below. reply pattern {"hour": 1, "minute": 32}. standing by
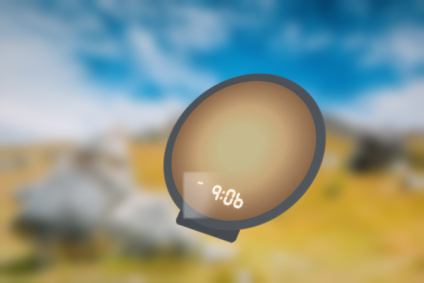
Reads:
{"hour": 9, "minute": 6}
